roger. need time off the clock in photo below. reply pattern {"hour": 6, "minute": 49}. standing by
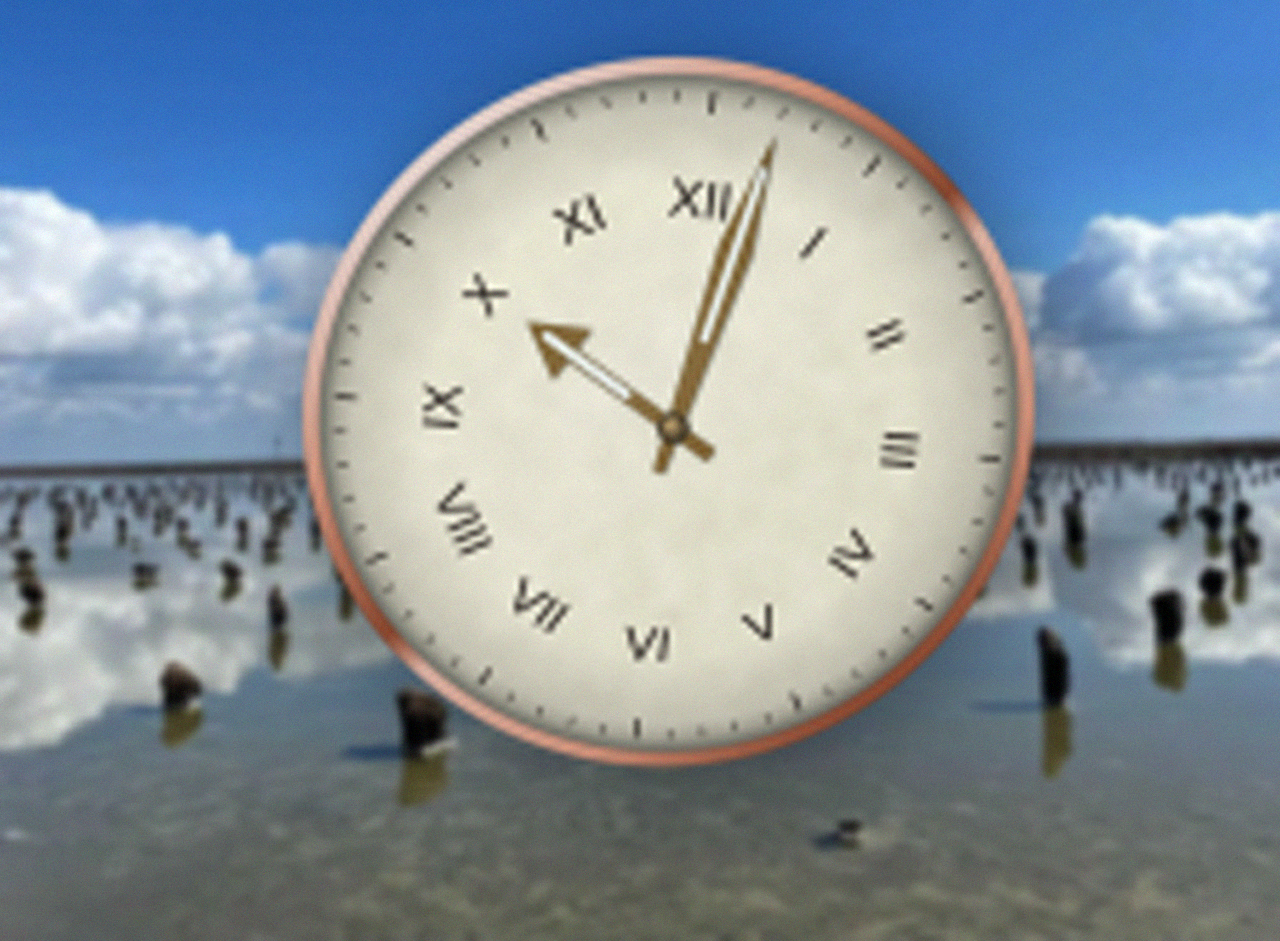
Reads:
{"hour": 10, "minute": 2}
